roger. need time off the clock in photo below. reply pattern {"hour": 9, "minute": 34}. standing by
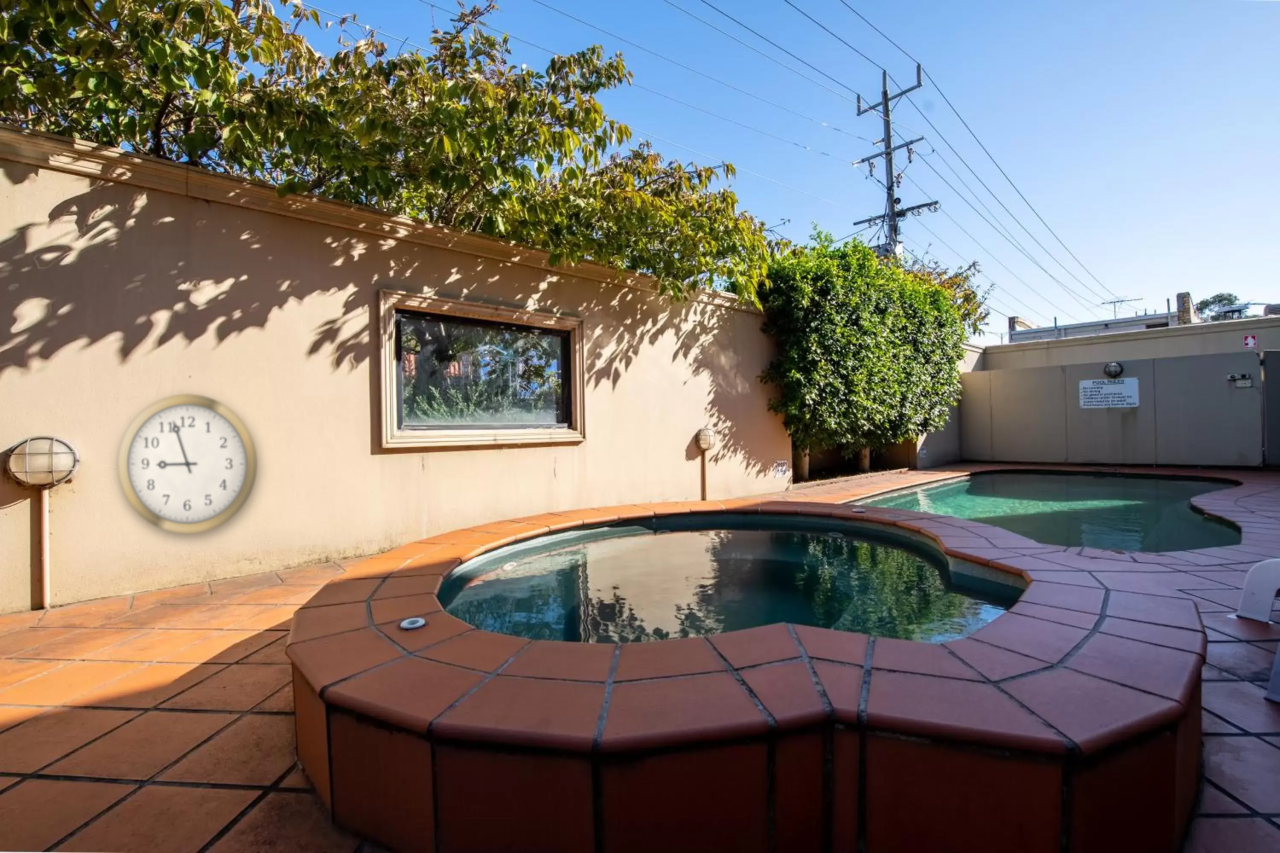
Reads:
{"hour": 8, "minute": 57}
